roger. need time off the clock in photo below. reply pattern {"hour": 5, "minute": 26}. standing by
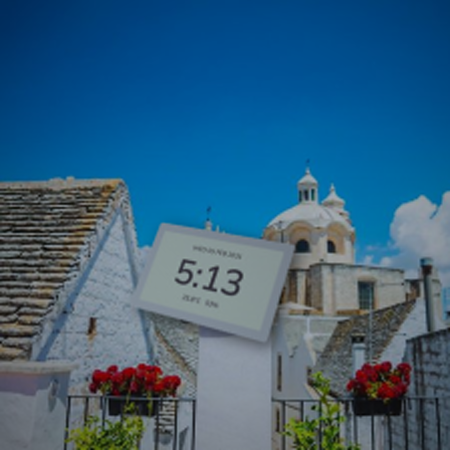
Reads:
{"hour": 5, "minute": 13}
